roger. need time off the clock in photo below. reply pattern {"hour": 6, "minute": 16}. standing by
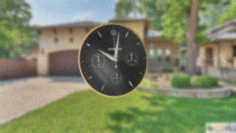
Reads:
{"hour": 10, "minute": 2}
